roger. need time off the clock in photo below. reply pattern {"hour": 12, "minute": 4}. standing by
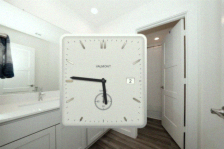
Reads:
{"hour": 5, "minute": 46}
